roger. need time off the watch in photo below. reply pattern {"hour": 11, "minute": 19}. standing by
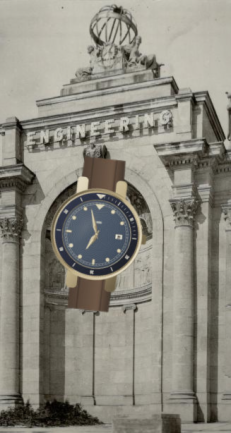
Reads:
{"hour": 6, "minute": 57}
